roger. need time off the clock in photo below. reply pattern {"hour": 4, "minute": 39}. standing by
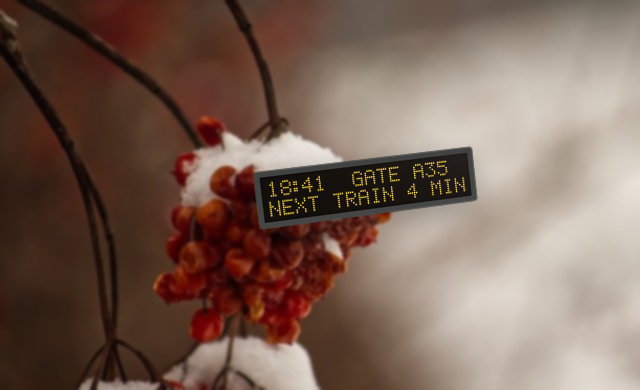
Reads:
{"hour": 18, "minute": 41}
